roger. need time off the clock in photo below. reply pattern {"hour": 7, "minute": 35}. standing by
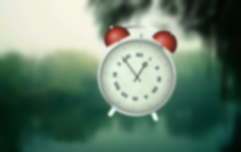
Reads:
{"hour": 12, "minute": 53}
